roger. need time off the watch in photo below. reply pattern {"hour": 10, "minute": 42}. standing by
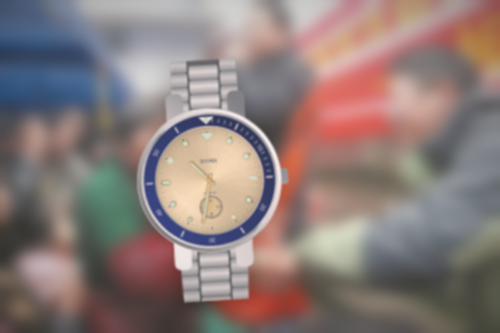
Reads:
{"hour": 10, "minute": 32}
